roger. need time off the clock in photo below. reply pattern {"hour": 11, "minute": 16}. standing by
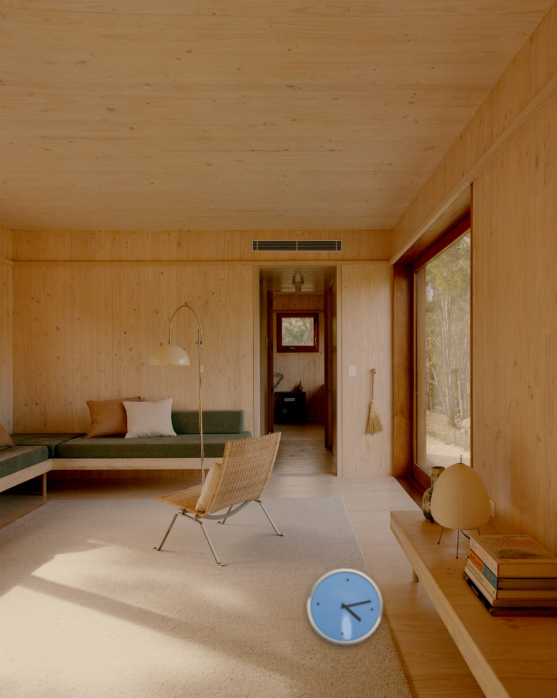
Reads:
{"hour": 4, "minute": 12}
